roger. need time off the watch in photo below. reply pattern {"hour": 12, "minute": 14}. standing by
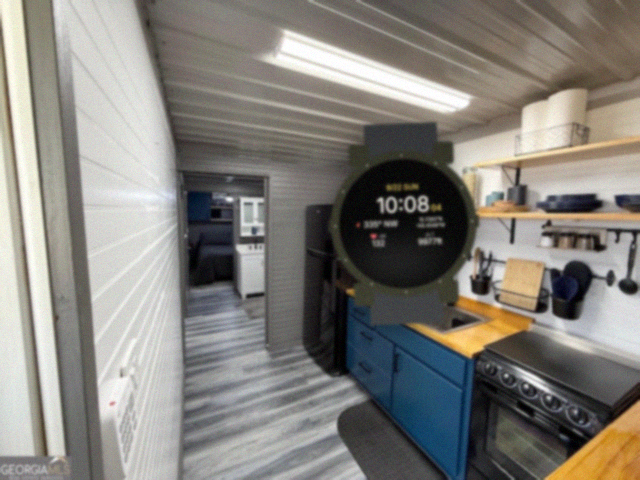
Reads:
{"hour": 10, "minute": 8}
